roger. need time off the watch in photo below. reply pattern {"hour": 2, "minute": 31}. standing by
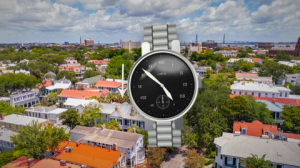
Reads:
{"hour": 4, "minute": 52}
